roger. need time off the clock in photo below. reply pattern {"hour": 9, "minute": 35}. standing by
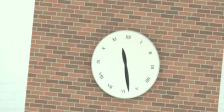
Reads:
{"hour": 11, "minute": 28}
